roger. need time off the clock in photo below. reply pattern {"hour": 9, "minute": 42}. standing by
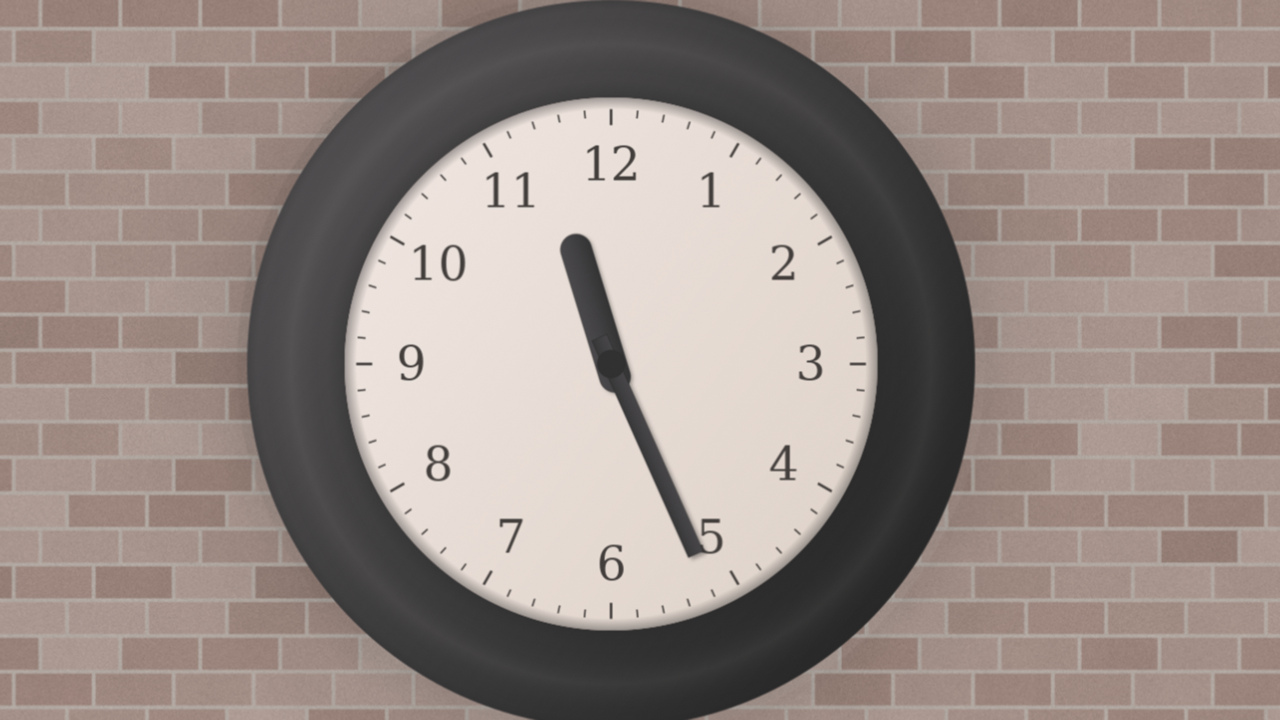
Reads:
{"hour": 11, "minute": 26}
